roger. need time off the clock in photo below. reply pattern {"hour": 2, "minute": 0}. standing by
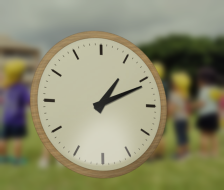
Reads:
{"hour": 1, "minute": 11}
